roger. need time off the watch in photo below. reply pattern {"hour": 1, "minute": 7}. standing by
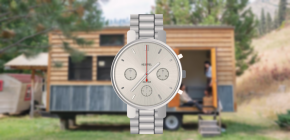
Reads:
{"hour": 1, "minute": 37}
